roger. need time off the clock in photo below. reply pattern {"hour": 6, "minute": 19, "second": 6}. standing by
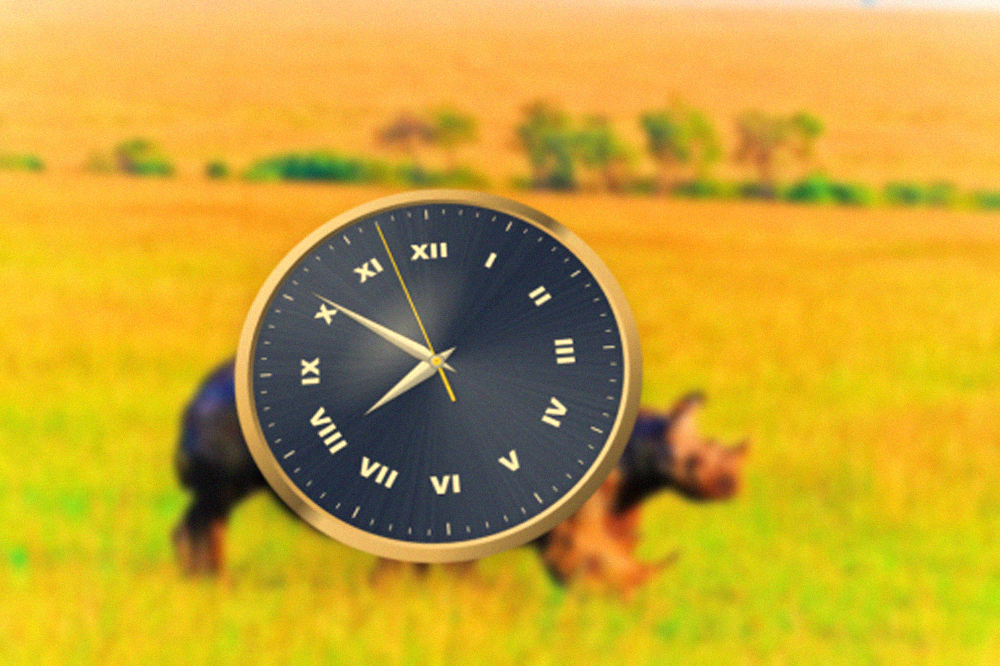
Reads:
{"hour": 7, "minute": 50, "second": 57}
